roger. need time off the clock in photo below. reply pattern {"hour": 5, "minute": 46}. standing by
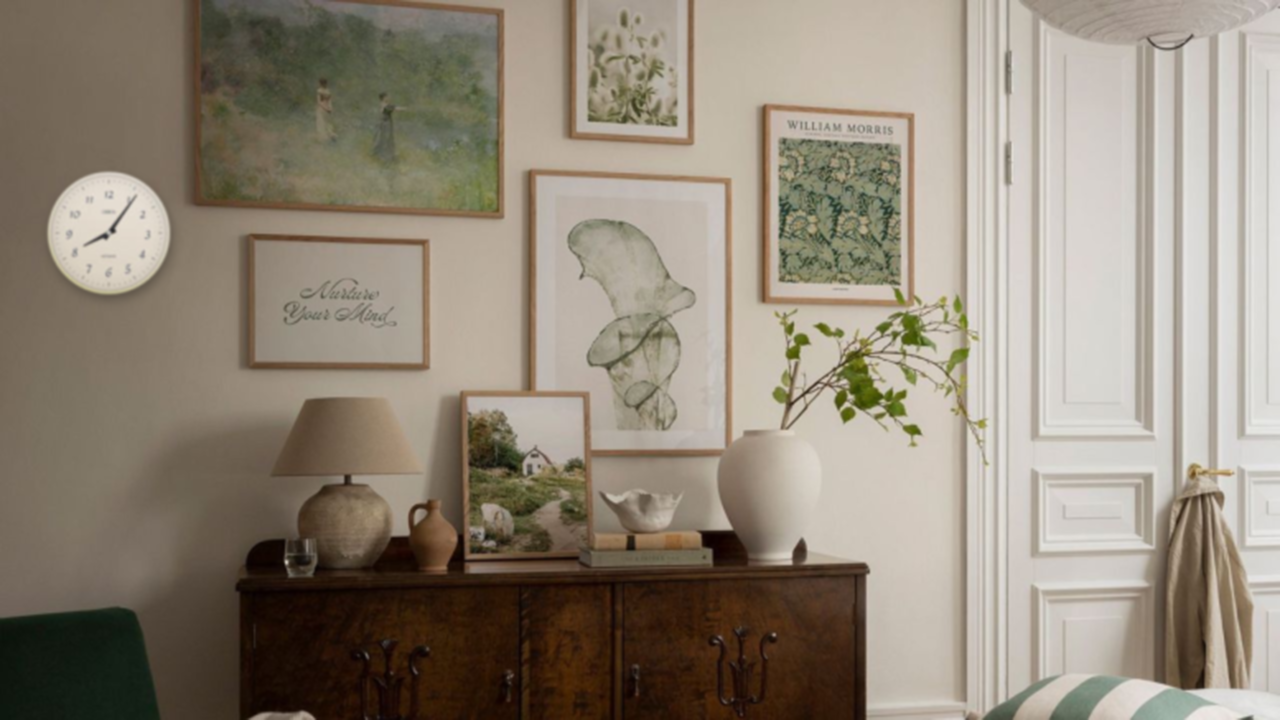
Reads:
{"hour": 8, "minute": 6}
